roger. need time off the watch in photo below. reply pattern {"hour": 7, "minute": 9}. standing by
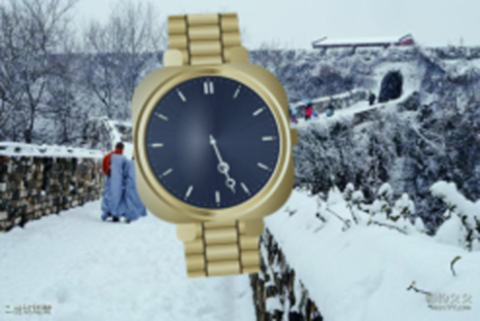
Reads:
{"hour": 5, "minute": 27}
